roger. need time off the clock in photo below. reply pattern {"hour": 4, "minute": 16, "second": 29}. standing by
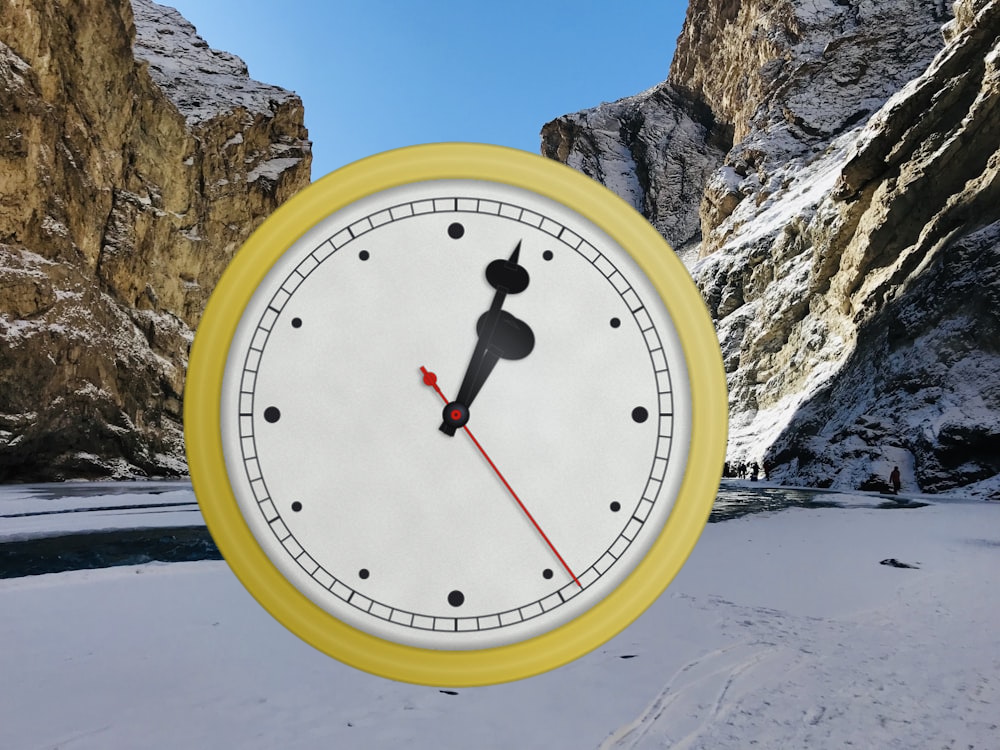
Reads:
{"hour": 1, "minute": 3, "second": 24}
